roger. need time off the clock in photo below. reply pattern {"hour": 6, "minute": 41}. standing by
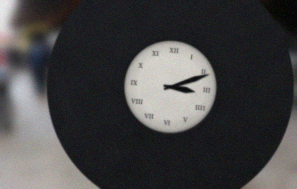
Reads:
{"hour": 3, "minute": 11}
